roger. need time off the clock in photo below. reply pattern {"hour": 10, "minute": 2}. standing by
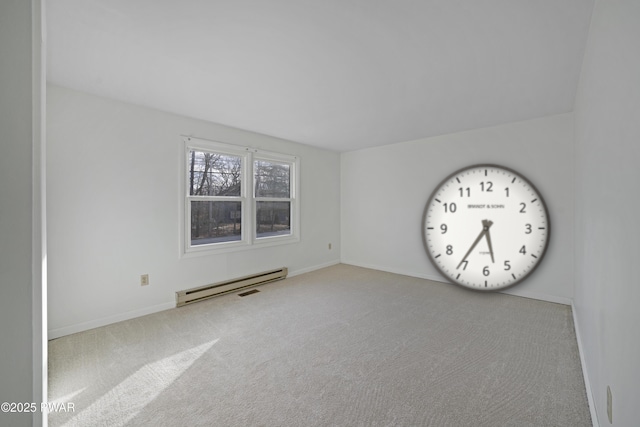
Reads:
{"hour": 5, "minute": 36}
